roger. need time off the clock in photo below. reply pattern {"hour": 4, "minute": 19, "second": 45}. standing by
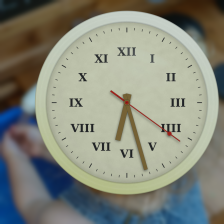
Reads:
{"hour": 6, "minute": 27, "second": 21}
